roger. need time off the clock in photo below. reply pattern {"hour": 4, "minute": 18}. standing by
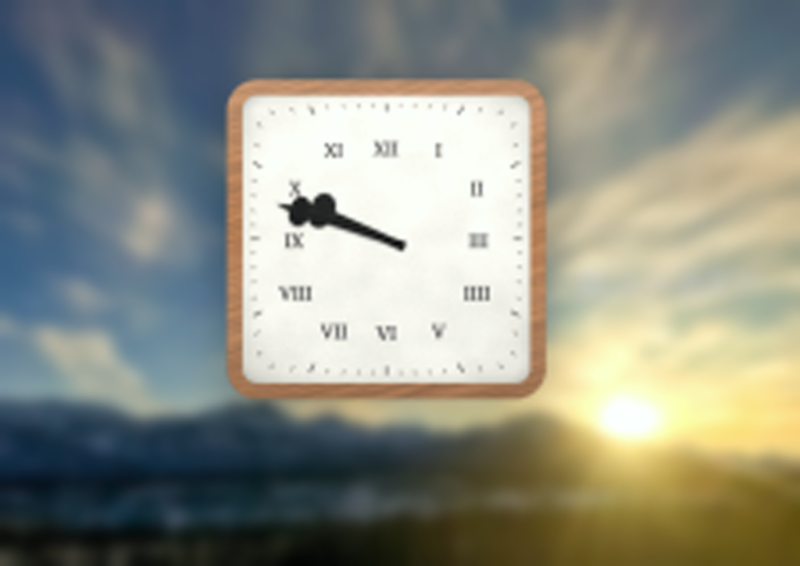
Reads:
{"hour": 9, "minute": 48}
